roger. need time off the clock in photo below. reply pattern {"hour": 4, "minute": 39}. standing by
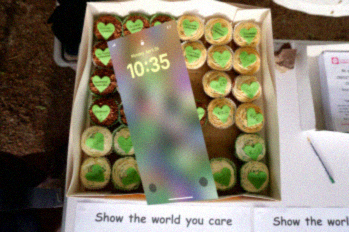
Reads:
{"hour": 10, "minute": 35}
